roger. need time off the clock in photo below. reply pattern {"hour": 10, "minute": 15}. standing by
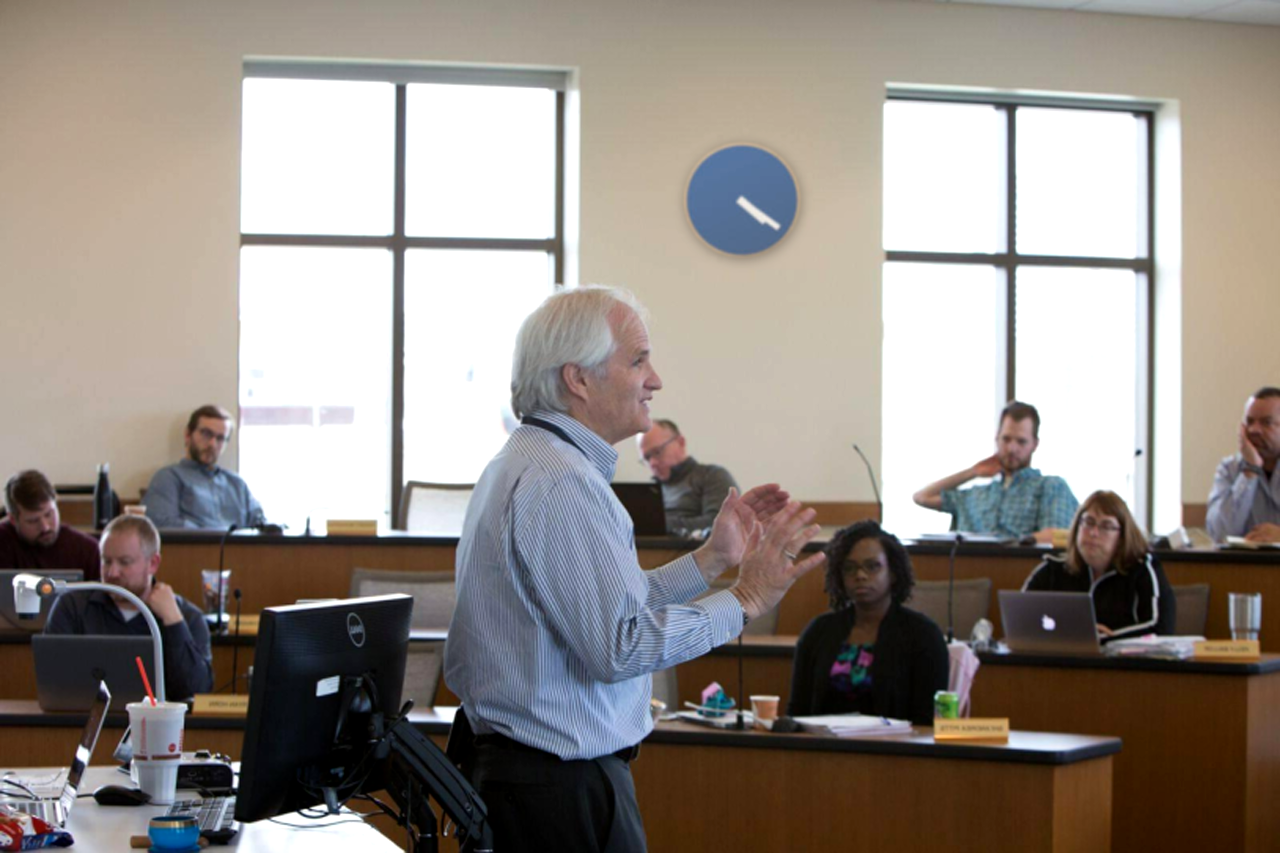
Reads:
{"hour": 4, "minute": 21}
